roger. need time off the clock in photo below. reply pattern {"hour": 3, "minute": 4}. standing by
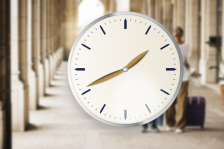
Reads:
{"hour": 1, "minute": 41}
